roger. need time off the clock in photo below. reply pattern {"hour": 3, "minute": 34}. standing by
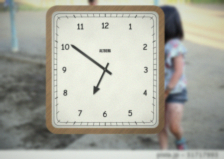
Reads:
{"hour": 6, "minute": 51}
